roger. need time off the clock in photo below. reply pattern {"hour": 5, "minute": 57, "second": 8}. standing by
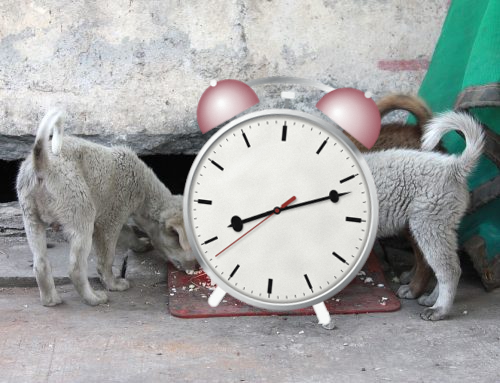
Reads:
{"hour": 8, "minute": 11, "second": 38}
